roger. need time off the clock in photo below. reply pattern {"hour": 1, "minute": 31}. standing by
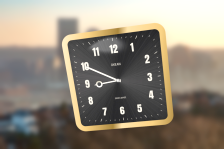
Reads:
{"hour": 8, "minute": 50}
